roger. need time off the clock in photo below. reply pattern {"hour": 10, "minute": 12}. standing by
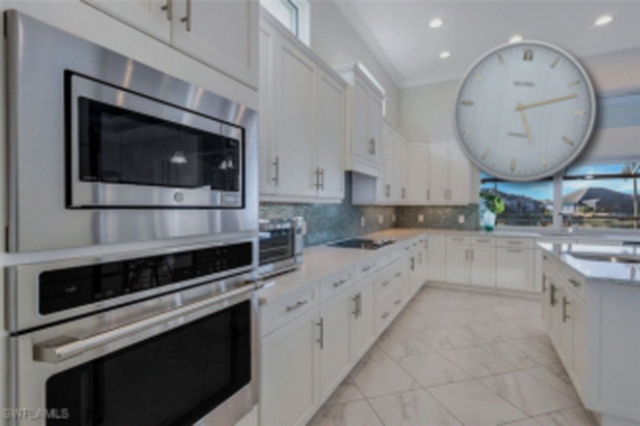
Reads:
{"hour": 5, "minute": 12}
